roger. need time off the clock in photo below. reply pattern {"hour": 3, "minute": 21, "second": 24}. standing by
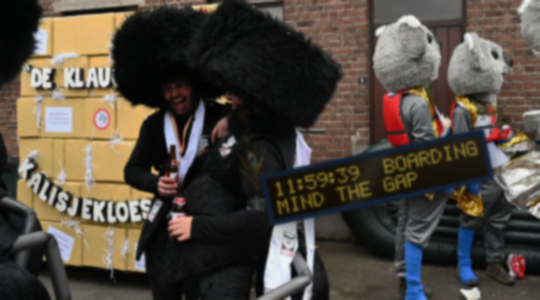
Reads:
{"hour": 11, "minute": 59, "second": 39}
